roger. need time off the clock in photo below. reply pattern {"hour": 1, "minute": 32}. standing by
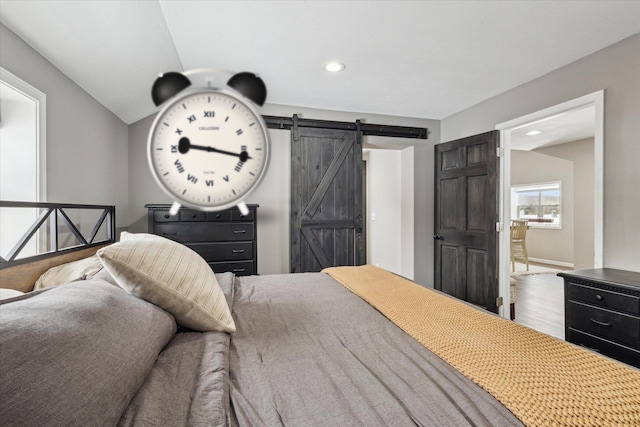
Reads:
{"hour": 9, "minute": 17}
